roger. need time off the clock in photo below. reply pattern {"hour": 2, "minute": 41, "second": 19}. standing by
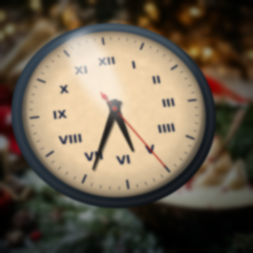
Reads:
{"hour": 5, "minute": 34, "second": 25}
